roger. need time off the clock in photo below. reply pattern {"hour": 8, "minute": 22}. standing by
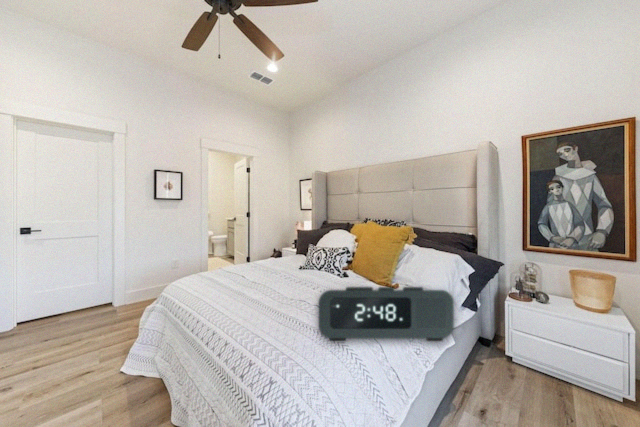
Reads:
{"hour": 2, "minute": 48}
